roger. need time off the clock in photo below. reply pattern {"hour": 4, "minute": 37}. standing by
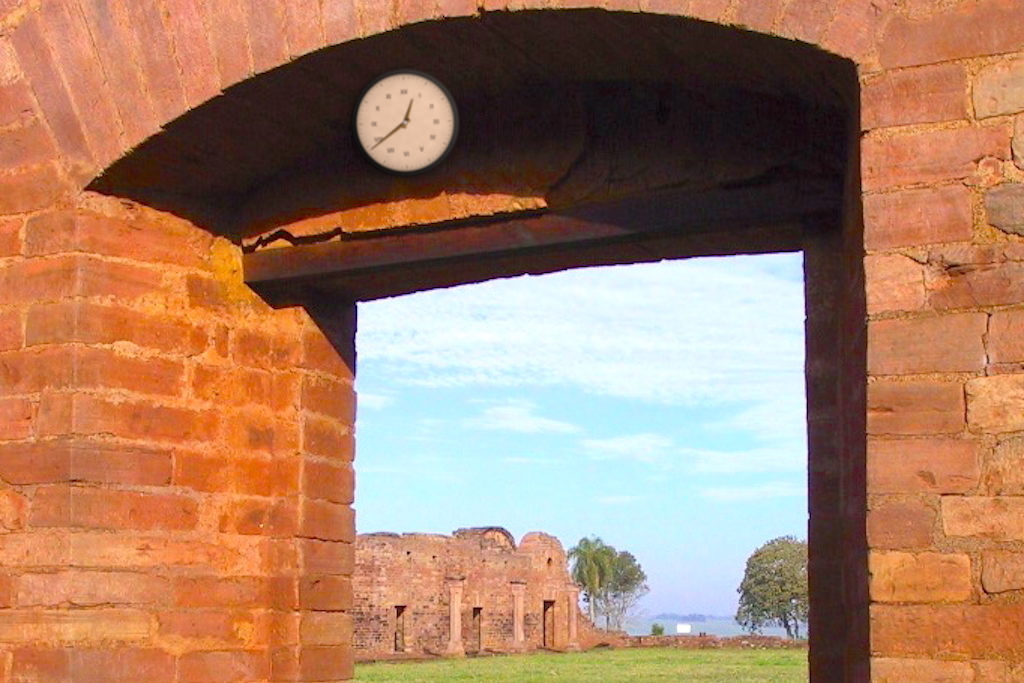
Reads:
{"hour": 12, "minute": 39}
